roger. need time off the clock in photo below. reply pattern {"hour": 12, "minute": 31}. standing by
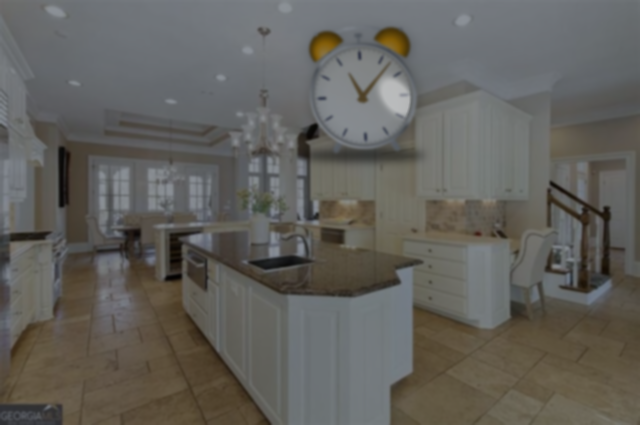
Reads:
{"hour": 11, "minute": 7}
